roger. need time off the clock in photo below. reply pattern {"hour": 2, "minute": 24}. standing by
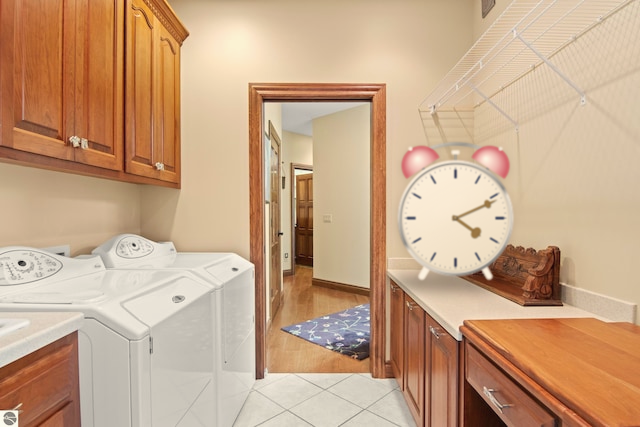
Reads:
{"hour": 4, "minute": 11}
